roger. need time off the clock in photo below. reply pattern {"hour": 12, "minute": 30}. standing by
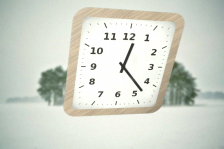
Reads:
{"hour": 12, "minute": 23}
